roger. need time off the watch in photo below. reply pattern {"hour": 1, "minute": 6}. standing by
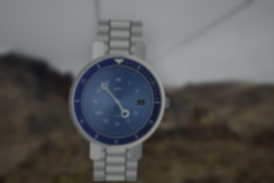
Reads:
{"hour": 4, "minute": 53}
